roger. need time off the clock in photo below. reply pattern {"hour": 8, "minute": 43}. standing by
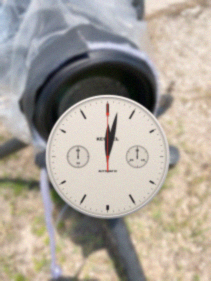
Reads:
{"hour": 12, "minute": 2}
